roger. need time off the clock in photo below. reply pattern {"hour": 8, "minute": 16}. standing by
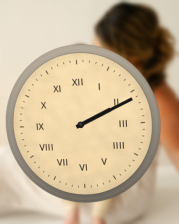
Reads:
{"hour": 2, "minute": 11}
